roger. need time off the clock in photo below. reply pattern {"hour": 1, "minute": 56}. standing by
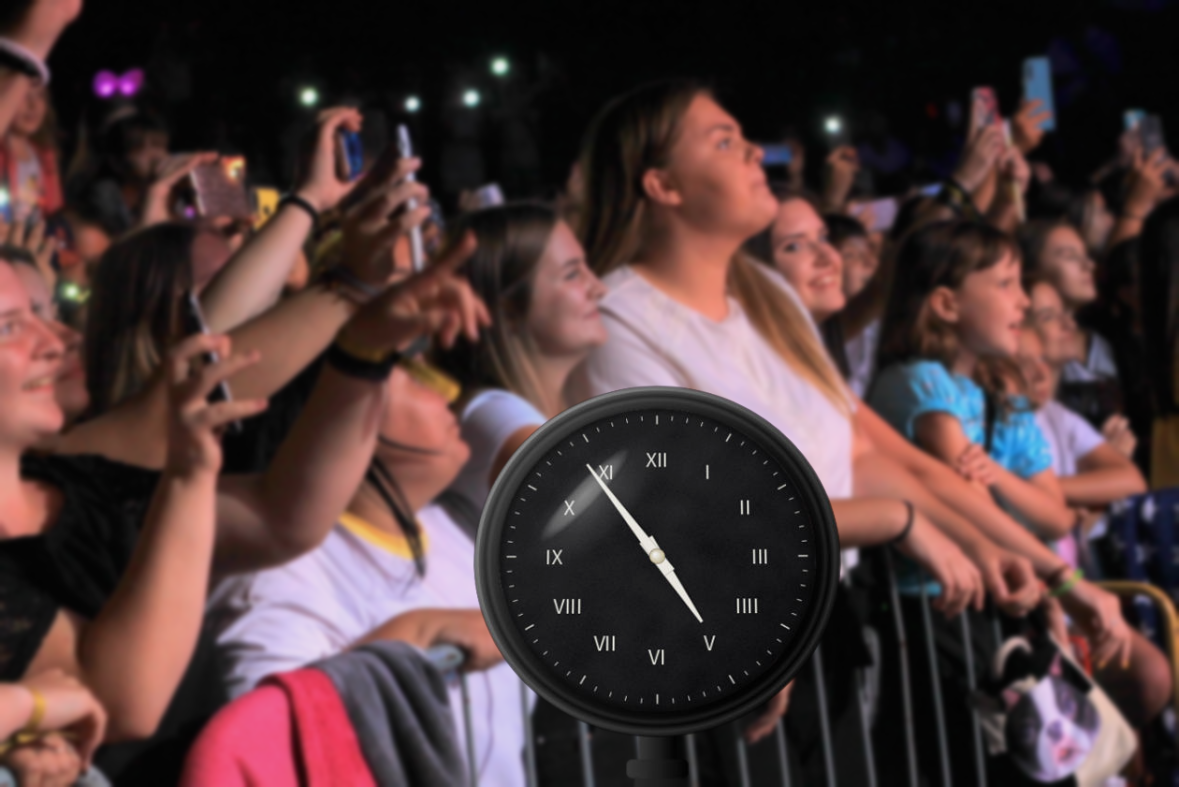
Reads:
{"hour": 4, "minute": 54}
